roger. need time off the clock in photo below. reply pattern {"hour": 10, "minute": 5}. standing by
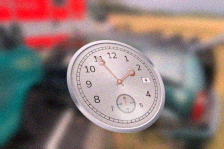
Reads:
{"hour": 1, "minute": 55}
